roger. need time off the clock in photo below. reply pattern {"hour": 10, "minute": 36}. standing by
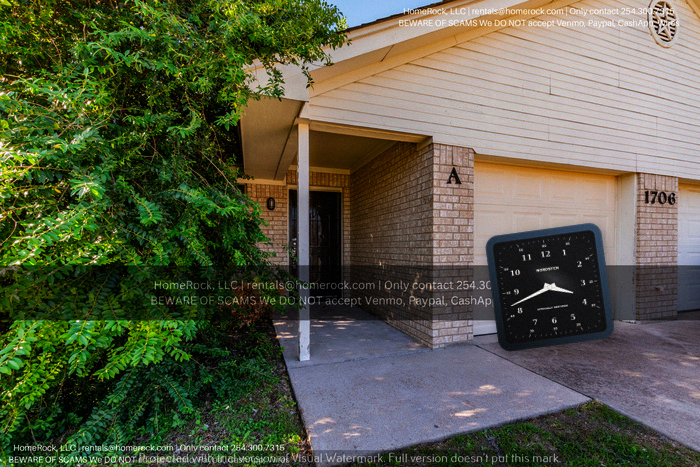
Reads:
{"hour": 3, "minute": 42}
